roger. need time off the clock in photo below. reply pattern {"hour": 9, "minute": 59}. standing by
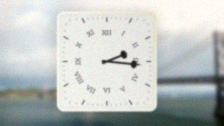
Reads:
{"hour": 2, "minute": 16}
